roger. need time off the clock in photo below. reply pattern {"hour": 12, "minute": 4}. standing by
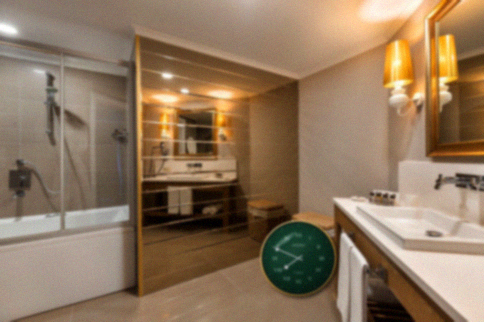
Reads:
{"hour": 7, "minute": 49}
